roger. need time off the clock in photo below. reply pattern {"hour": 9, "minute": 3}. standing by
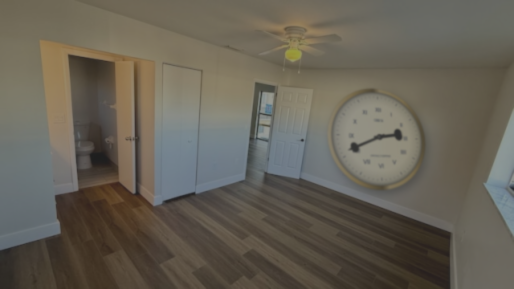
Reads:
{"hour": 2, "minute": 41}
